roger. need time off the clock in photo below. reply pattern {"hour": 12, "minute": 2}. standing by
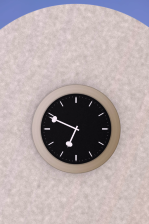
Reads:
{"hour": 6, "minute": 49}
